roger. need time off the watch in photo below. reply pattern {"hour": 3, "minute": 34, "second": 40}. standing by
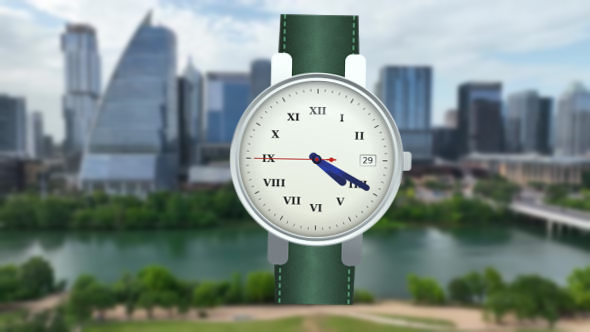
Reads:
{"hour": 4, "minute": 19, "second": 45}
